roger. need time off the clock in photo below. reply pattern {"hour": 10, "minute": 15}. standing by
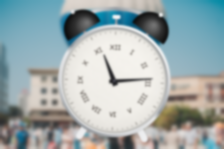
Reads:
{"hour": 11, "minute": 14}
